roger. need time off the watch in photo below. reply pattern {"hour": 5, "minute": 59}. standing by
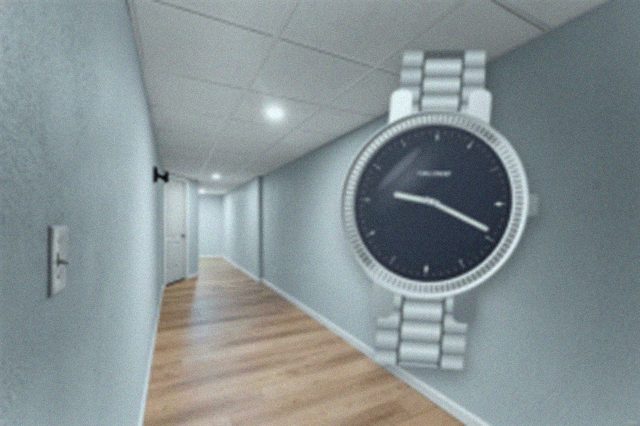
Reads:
{"hour": 9, "minute": 19}
